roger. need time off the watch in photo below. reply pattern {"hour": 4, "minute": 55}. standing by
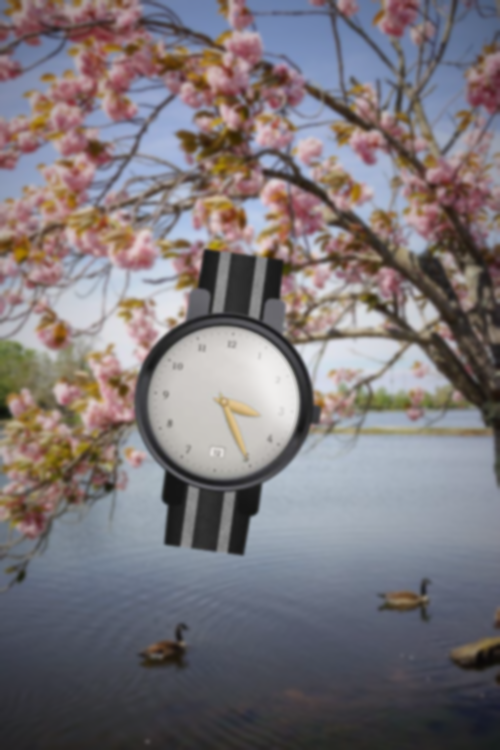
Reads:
{"hour": 3, "minute": 25}
